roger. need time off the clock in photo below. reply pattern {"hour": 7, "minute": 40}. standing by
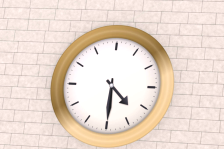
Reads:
{"hour": 4, "minute": 30}
